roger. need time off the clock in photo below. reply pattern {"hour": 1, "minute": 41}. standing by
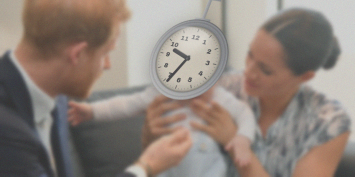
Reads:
{"hour": 9, "minute": 34}
